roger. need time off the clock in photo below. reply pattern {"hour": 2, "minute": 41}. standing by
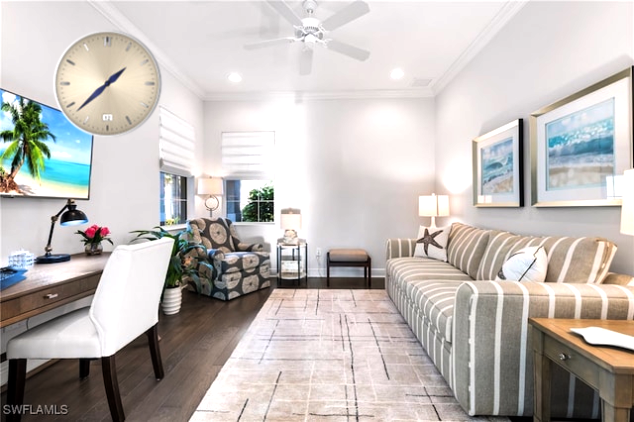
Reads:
{"hour": 1, "minute": 38}
